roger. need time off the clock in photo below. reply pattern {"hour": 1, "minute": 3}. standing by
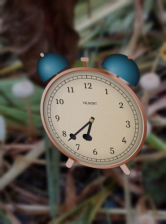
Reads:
{"hour": 6, "minute": 38}
